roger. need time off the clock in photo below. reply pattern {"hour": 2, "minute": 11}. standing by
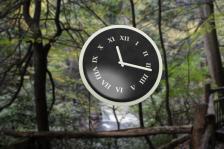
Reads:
{"hour": 11, "minute": 16}
